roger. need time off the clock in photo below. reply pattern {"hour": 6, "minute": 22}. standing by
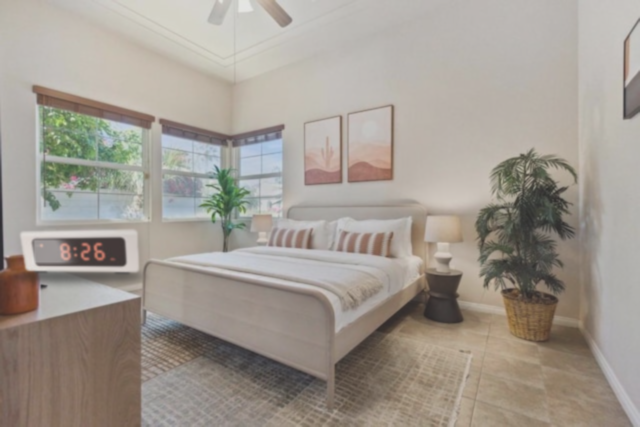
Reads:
{"hour": 8, "minute": 26}
